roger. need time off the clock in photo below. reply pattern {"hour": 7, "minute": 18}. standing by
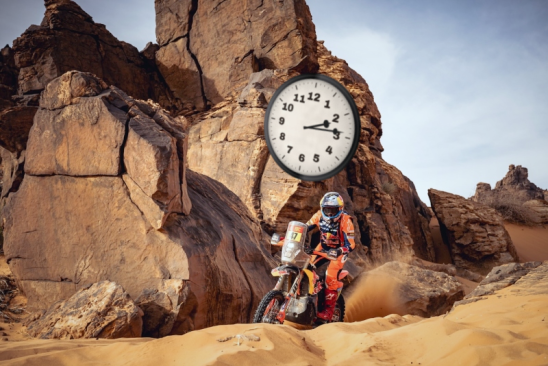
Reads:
{"hour": 2, "minute": 14}
